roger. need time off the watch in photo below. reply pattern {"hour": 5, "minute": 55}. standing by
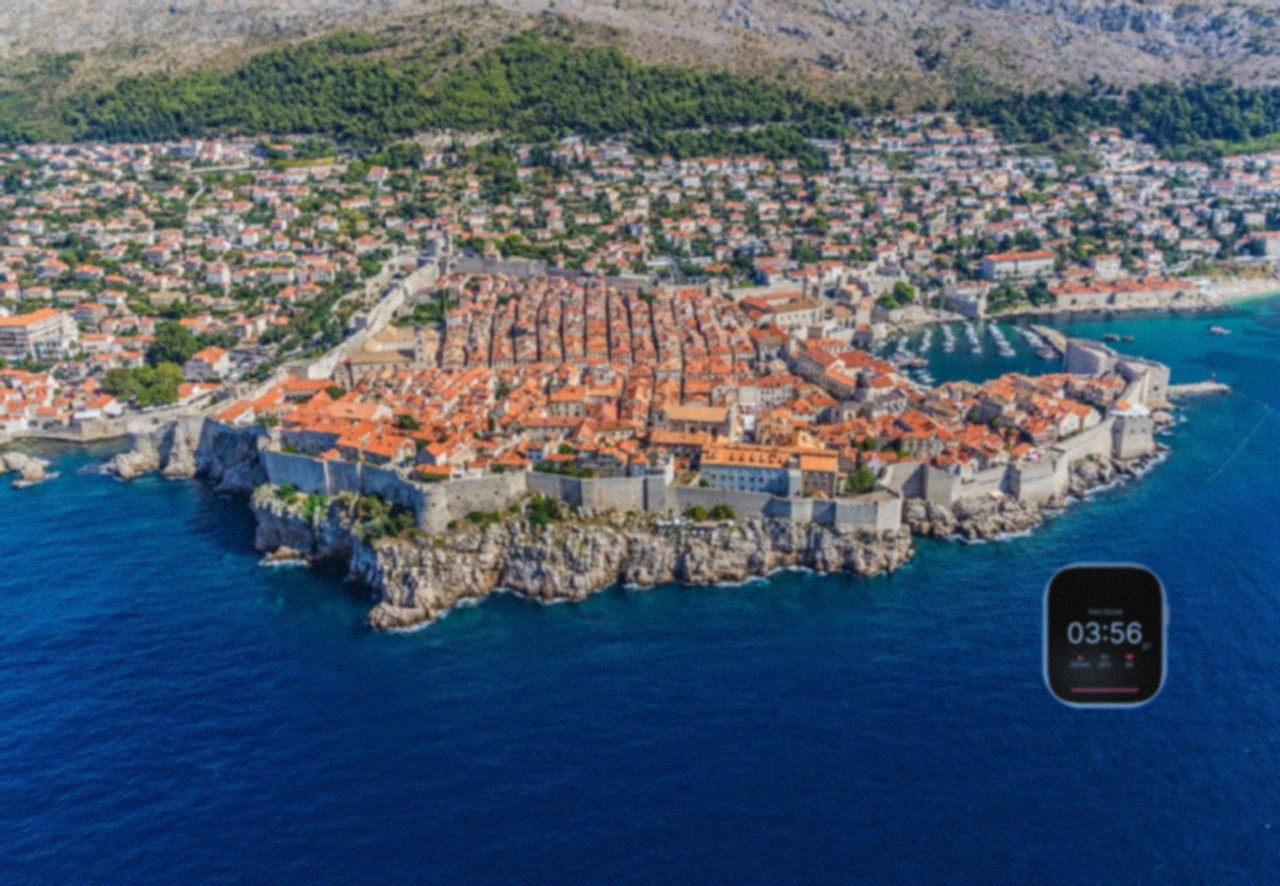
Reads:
{"hour": 3, "minute": 56}
